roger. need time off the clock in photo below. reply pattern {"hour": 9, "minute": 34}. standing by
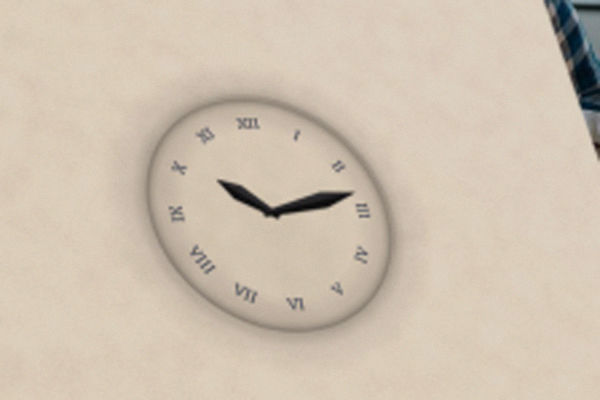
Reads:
{"hour": 10, "minute": 13}
